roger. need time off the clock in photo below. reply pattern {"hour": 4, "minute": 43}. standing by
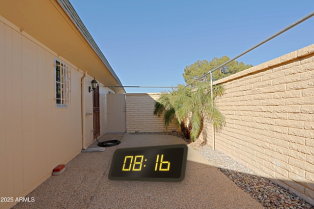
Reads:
{"hour": 8, "minute": 16}
